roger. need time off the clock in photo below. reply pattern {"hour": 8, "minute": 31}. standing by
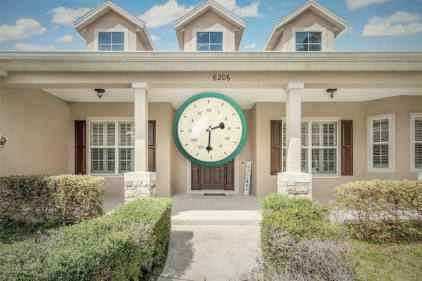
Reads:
{"hour": 2, "minute": 31}
